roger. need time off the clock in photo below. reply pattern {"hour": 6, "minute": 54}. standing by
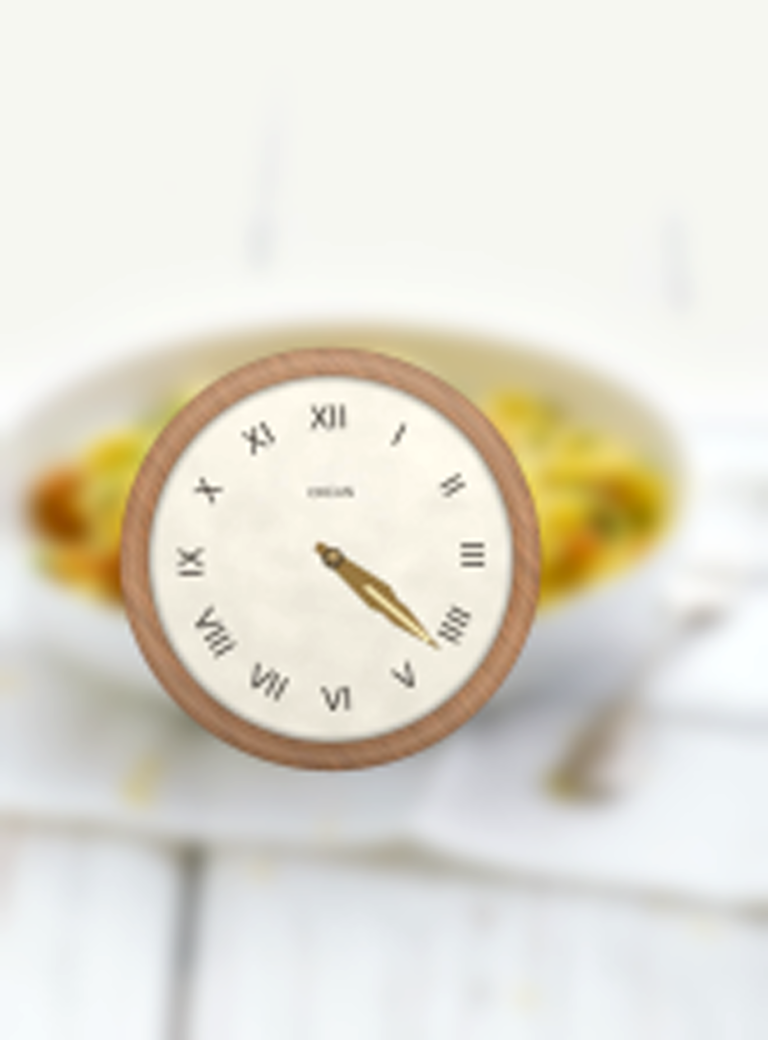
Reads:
{"hour": 4, "minute": 22}
